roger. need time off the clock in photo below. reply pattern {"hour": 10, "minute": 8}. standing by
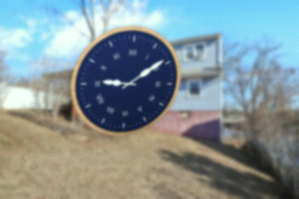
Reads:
{"hour": 9, "minute": 9}
